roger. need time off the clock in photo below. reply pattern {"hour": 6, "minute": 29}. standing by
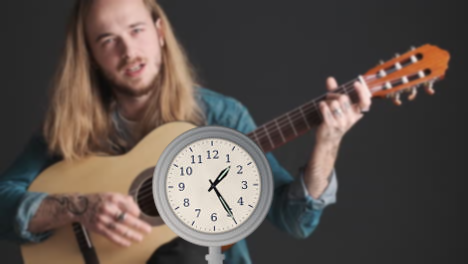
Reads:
{"hour": 1, "minute": 25}
